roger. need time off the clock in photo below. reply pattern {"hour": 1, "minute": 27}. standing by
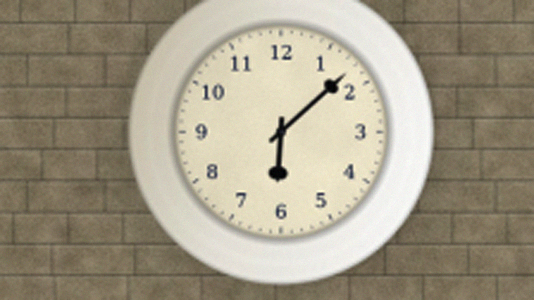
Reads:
{"hour": 6, "minute": 8}
